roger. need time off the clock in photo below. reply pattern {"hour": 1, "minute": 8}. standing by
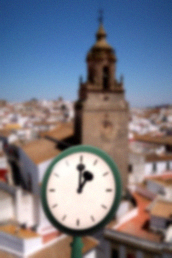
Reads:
{"hour": 1, "minute": 0}
